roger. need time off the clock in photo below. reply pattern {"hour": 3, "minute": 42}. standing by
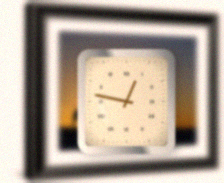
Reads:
{"hour": 12, "minute": 47}
